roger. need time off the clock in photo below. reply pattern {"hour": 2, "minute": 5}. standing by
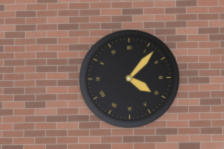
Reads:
{"hour": 4, "minute": 7}
